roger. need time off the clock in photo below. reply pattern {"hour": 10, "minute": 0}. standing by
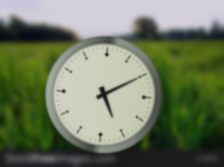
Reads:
{"hour": 5, "minute": 10}
